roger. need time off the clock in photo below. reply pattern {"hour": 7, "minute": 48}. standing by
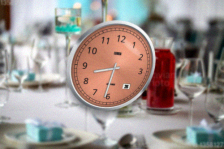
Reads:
{"hour": 8, "minute": 31}
